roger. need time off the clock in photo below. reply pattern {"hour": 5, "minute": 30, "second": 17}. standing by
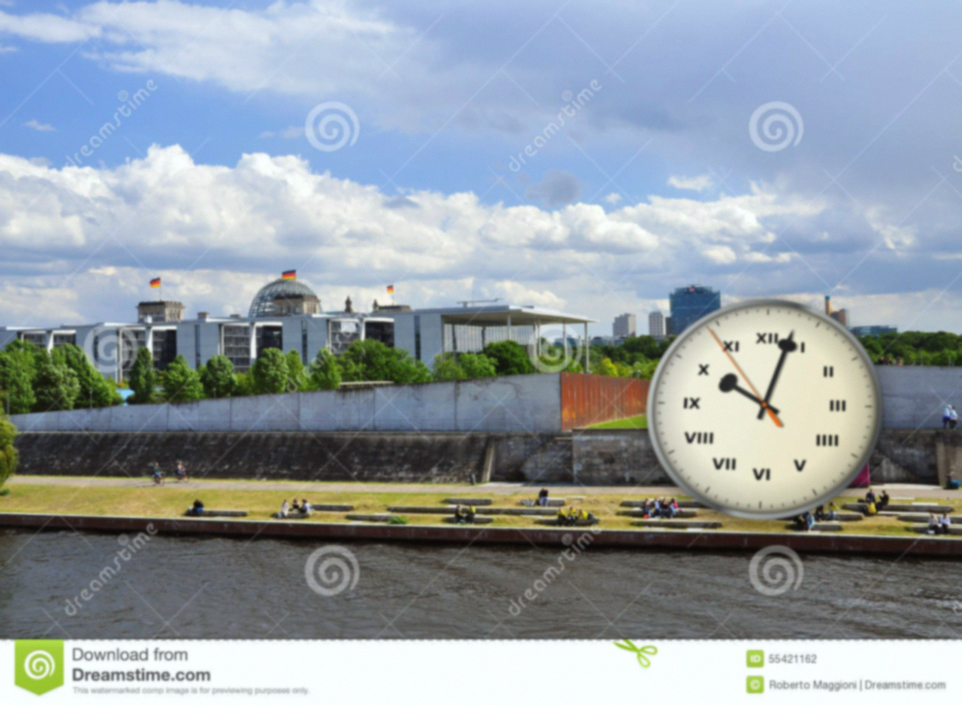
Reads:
{"hour": 10, "minute": 2, "second": 54}
